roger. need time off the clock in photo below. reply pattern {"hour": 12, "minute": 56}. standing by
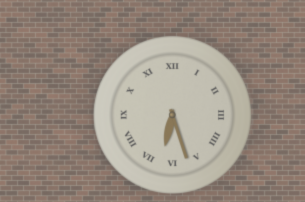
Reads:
{"hour": 6, "minute": 27}
